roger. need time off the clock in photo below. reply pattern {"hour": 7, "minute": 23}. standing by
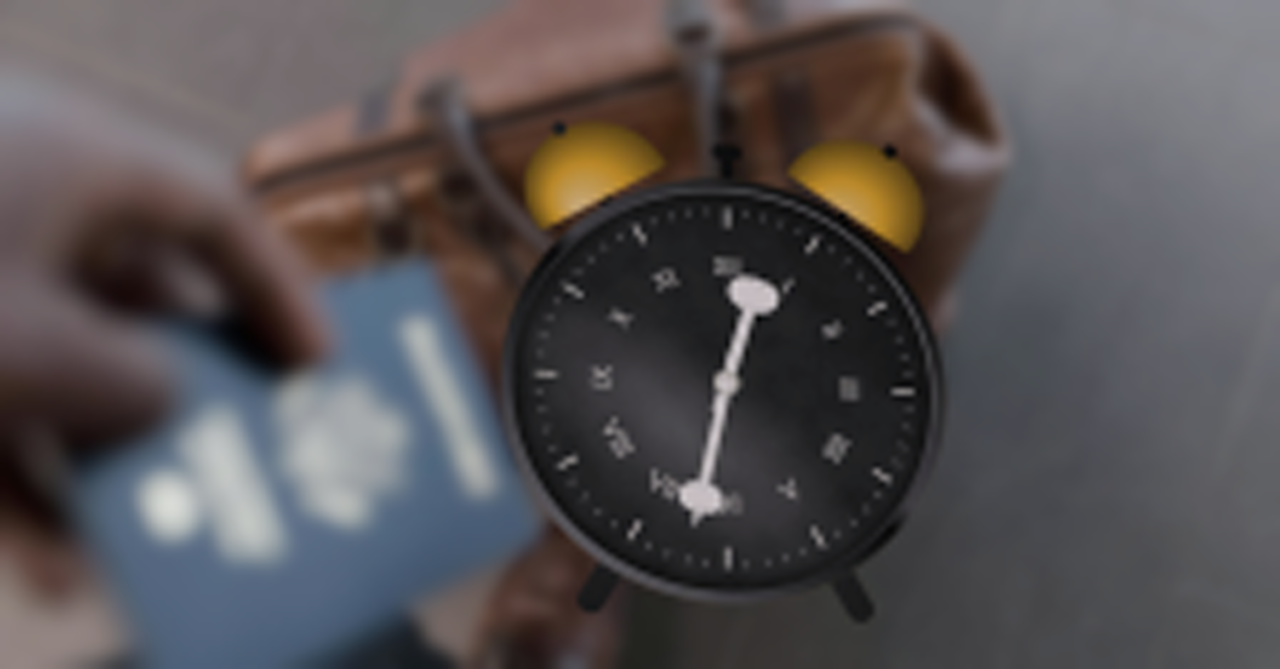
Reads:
{"hour": 12, "minute": 32}
